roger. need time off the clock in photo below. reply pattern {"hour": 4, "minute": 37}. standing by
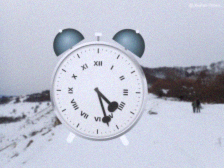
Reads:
{"hour": 4, "minute": 27}
